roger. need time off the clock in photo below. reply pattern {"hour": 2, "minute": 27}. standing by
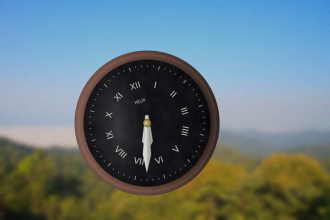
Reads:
{"hour": 6, "minute": 33}
